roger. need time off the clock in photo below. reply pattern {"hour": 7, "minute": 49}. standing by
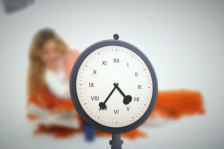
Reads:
{"hour": 4, "minute": 36}
